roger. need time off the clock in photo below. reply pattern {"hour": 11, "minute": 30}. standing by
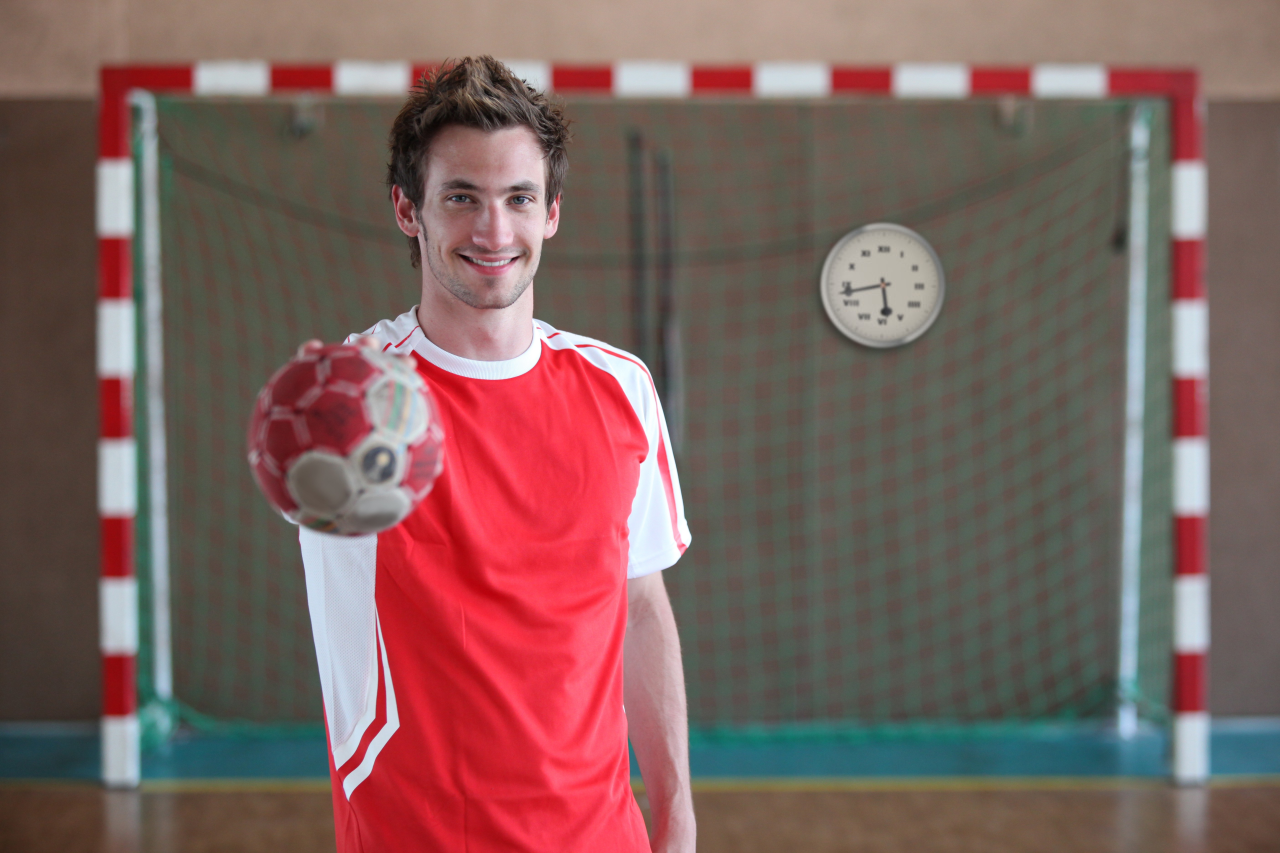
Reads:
{"hour": 5, "minute": 43}
